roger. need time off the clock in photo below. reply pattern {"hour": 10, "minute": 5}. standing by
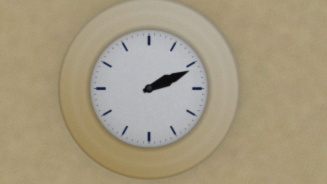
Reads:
{"hour": 2, "minute": 11}
